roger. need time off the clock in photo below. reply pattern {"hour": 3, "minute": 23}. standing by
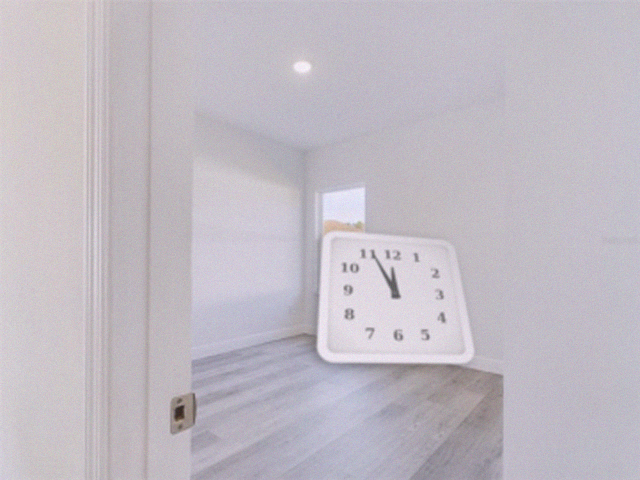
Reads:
{"hour": 11, "minute": 56}
